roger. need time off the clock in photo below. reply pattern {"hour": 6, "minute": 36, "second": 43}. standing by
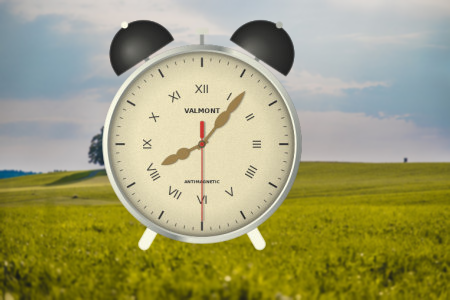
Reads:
{"hour": 8, "minute": 6, "second": 30}
